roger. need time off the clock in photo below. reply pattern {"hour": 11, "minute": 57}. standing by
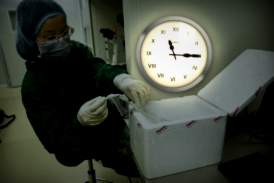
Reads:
{"hour": 11, "minute": 15}
